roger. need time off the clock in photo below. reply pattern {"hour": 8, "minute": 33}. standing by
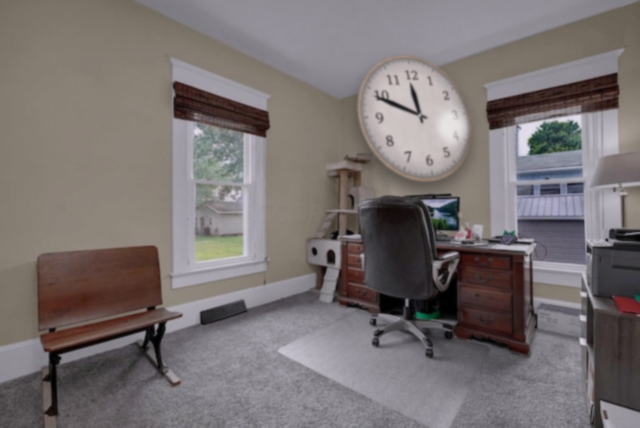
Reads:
{"hour": 11, "minute": 49}
